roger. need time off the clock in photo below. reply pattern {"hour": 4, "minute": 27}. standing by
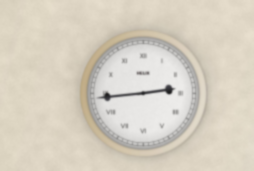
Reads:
{"hour": 2, "minute": 44}
